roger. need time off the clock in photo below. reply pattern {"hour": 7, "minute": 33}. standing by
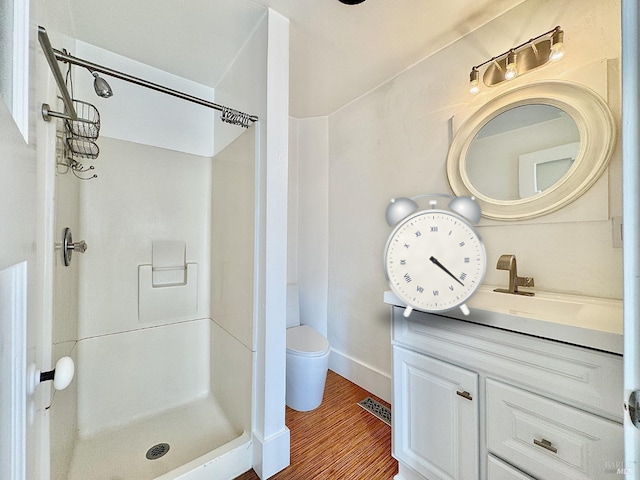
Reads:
{"hour": 4, "minute": 22}
